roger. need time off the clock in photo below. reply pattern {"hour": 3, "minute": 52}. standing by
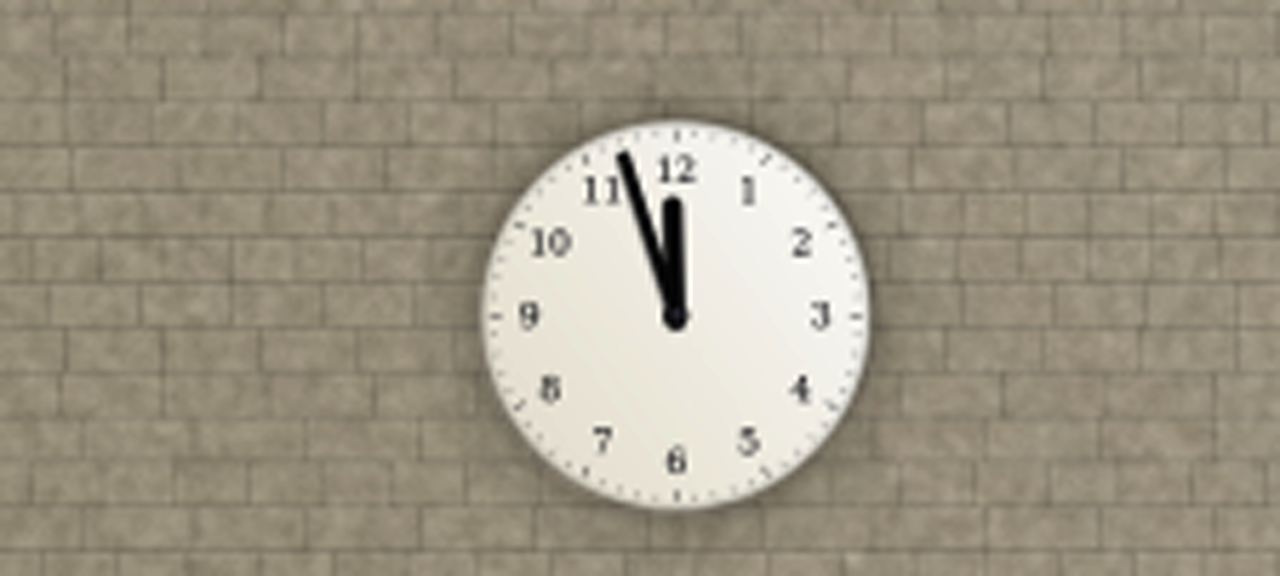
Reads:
{"hour": 11, "minute": 57}
